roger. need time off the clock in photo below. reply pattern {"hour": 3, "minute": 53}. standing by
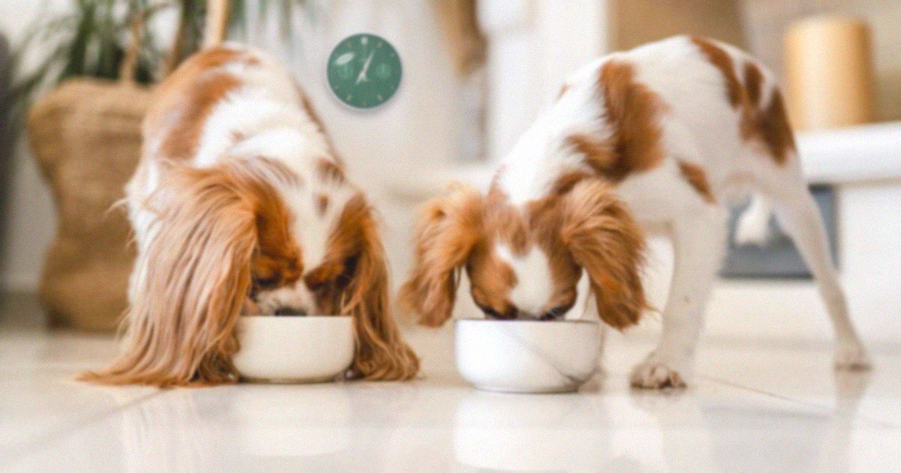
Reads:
{"hour": 7, "minute": 4}
